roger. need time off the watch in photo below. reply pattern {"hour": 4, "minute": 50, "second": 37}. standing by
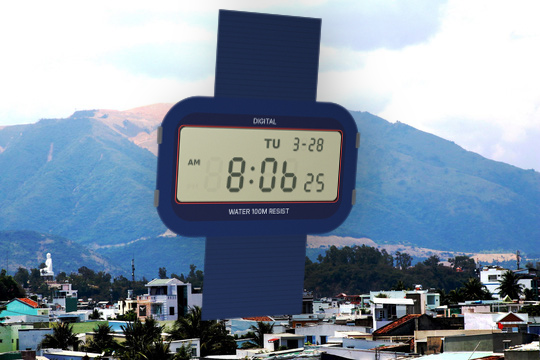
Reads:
{"hour": 8, "minute": 6, "second": 25}
